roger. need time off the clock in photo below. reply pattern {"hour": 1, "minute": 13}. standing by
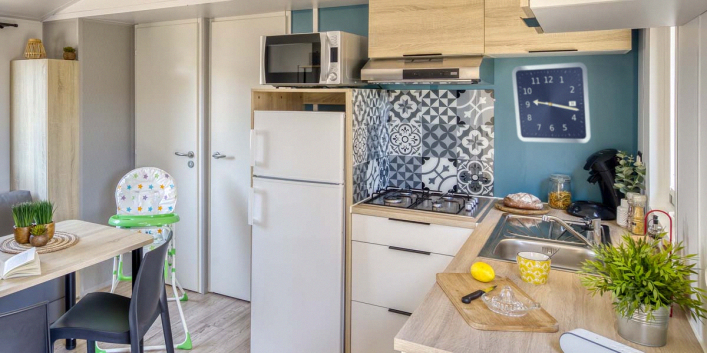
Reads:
{"hour": 9, "minute": 17}
